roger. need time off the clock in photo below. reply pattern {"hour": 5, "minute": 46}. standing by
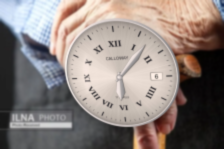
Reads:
{"hour": 6, "minute": 7}
